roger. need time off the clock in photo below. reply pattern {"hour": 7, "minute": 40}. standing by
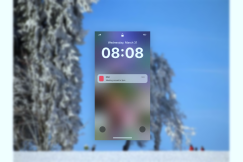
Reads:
{"hour": 8, "minute": 8}
